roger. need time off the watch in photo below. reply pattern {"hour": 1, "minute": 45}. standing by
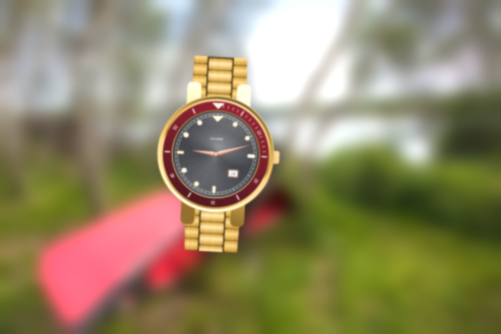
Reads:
{"hour": 9, "minute": 12}
